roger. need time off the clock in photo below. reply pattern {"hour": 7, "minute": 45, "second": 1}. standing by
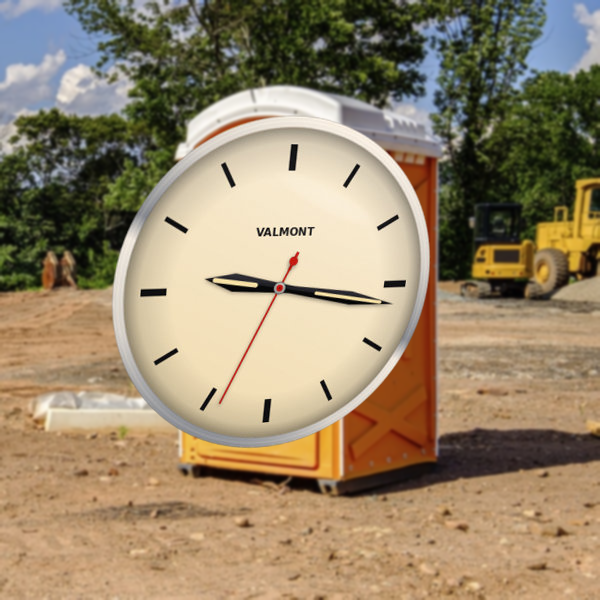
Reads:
{"hour": 9, "minute": 16, "second": 34}
